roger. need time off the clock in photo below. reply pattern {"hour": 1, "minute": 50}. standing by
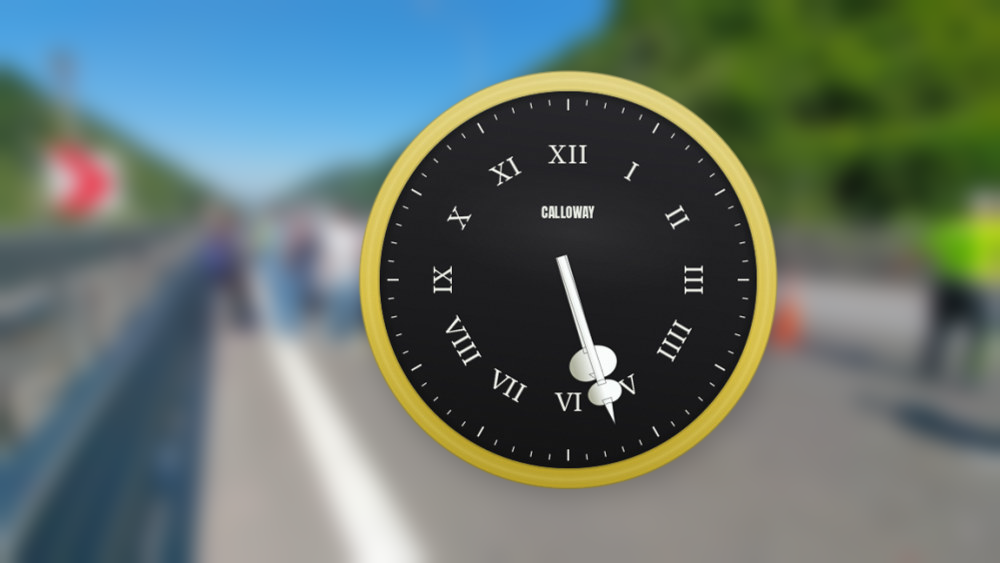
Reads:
{"hour": 5, "minute": 27}
